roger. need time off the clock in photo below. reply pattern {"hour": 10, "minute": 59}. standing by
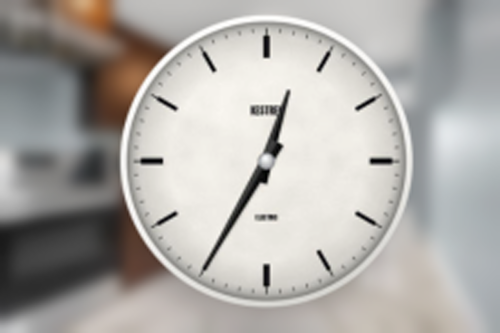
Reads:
{"hour": 12, "minute": 35}
